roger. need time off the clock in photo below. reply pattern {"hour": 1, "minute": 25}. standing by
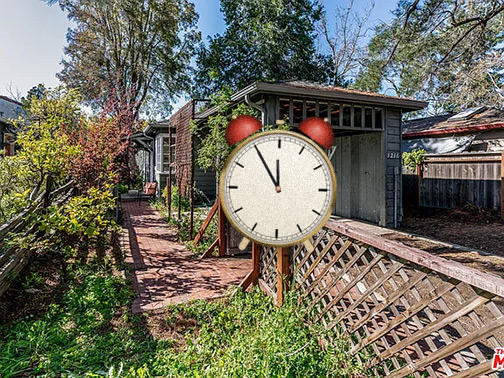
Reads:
{"hour": 11, "minute": 55}
